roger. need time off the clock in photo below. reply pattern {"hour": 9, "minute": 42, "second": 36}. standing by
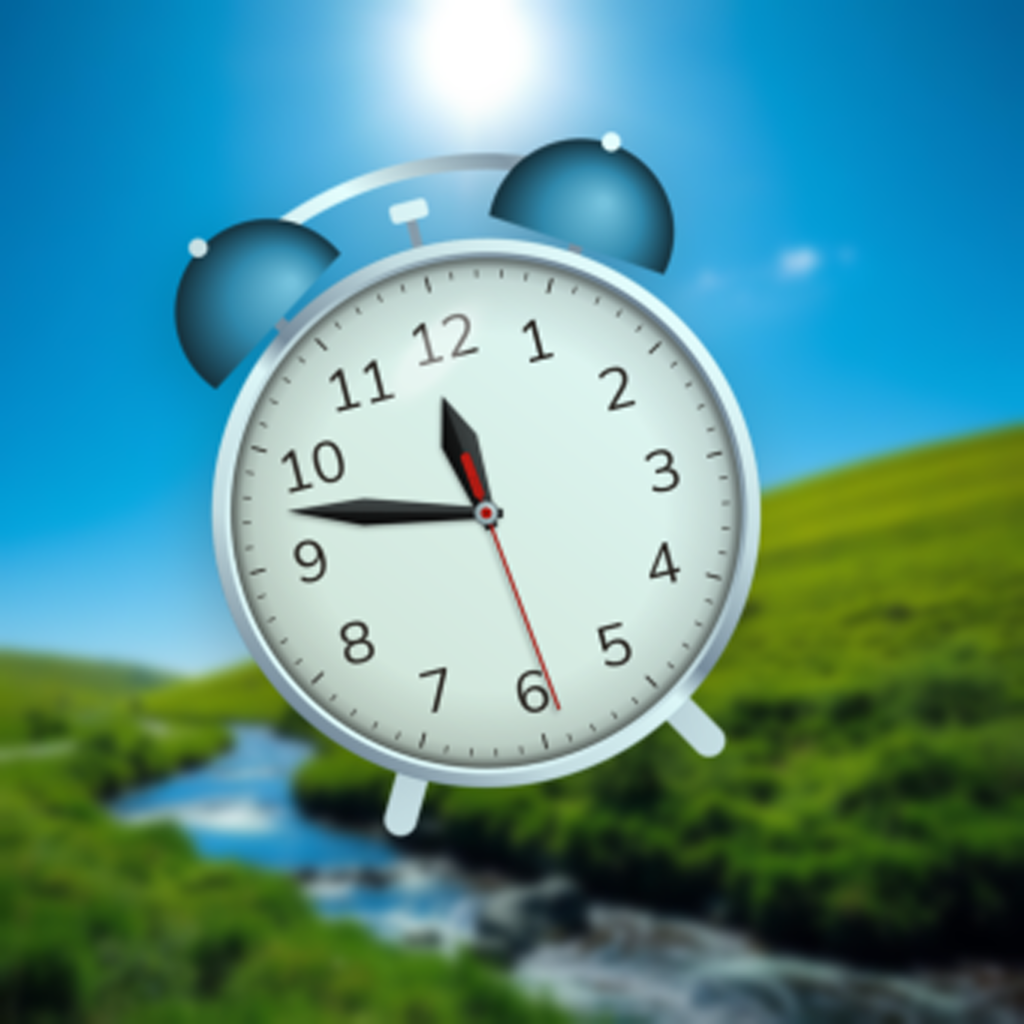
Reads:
{"hour": 11, "minute": 47, "second": 29}
